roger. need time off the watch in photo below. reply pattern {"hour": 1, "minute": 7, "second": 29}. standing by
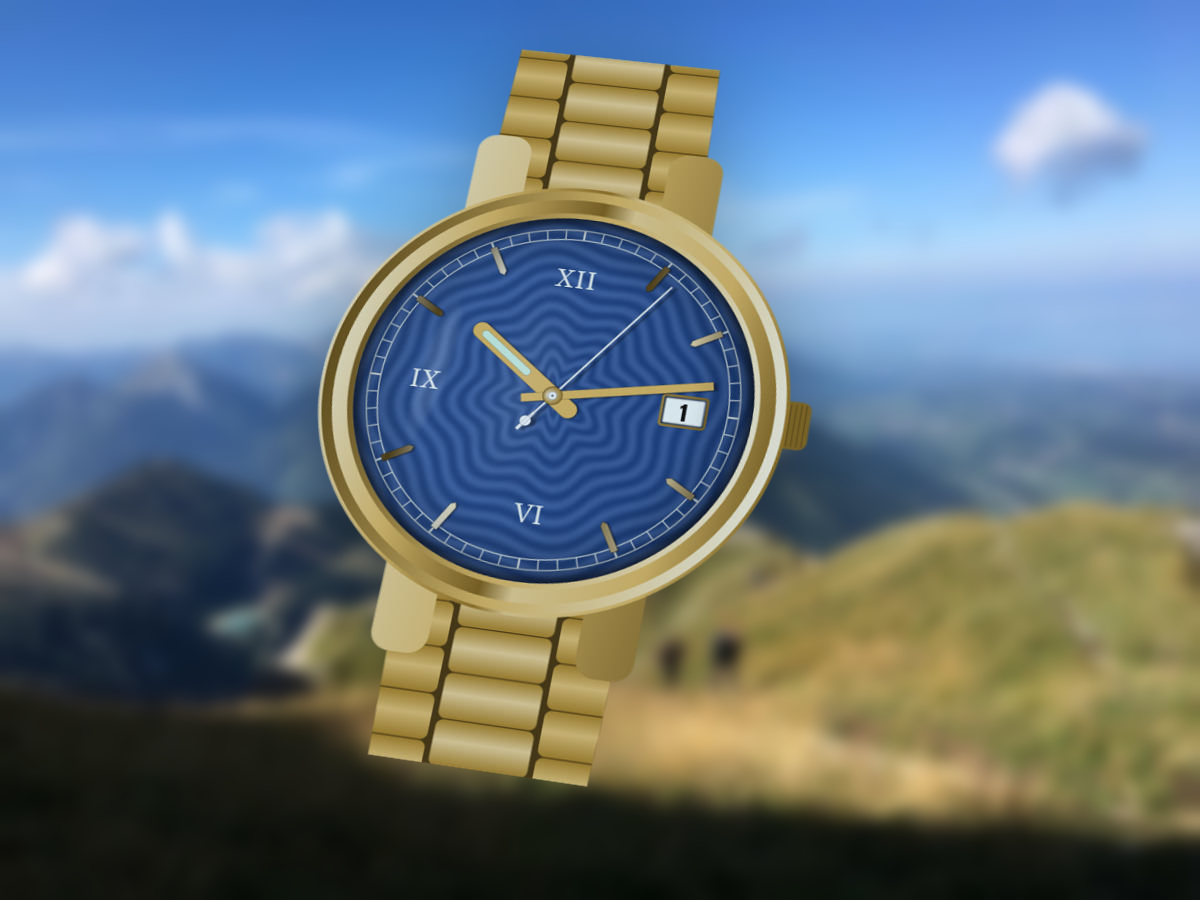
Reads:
{"hour": 10, "minute": 13, "second": 6}
